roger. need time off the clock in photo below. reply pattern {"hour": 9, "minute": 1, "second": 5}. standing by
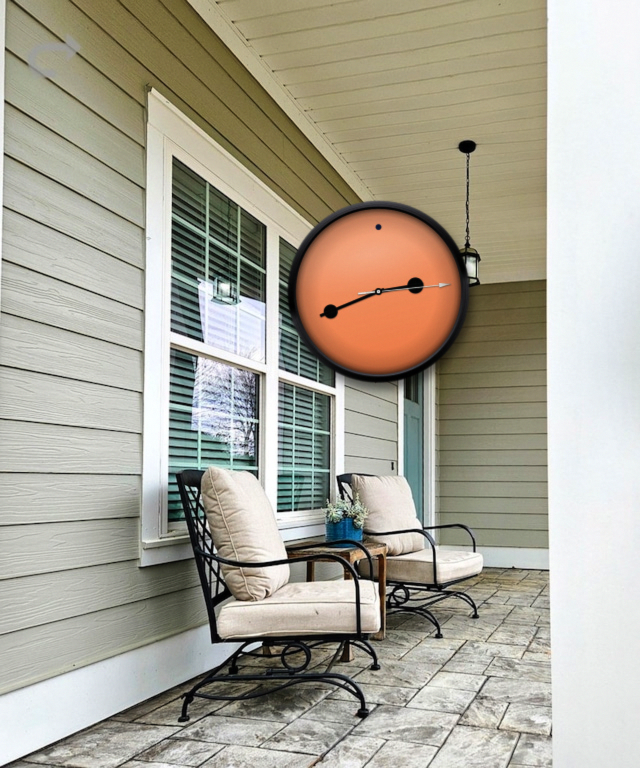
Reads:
{"hour": 2, "minute": 41, "second": 14}
